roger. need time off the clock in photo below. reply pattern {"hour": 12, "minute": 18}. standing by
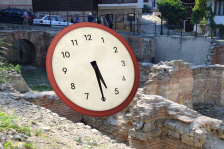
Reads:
{"hour": 5, "minute": 30}
